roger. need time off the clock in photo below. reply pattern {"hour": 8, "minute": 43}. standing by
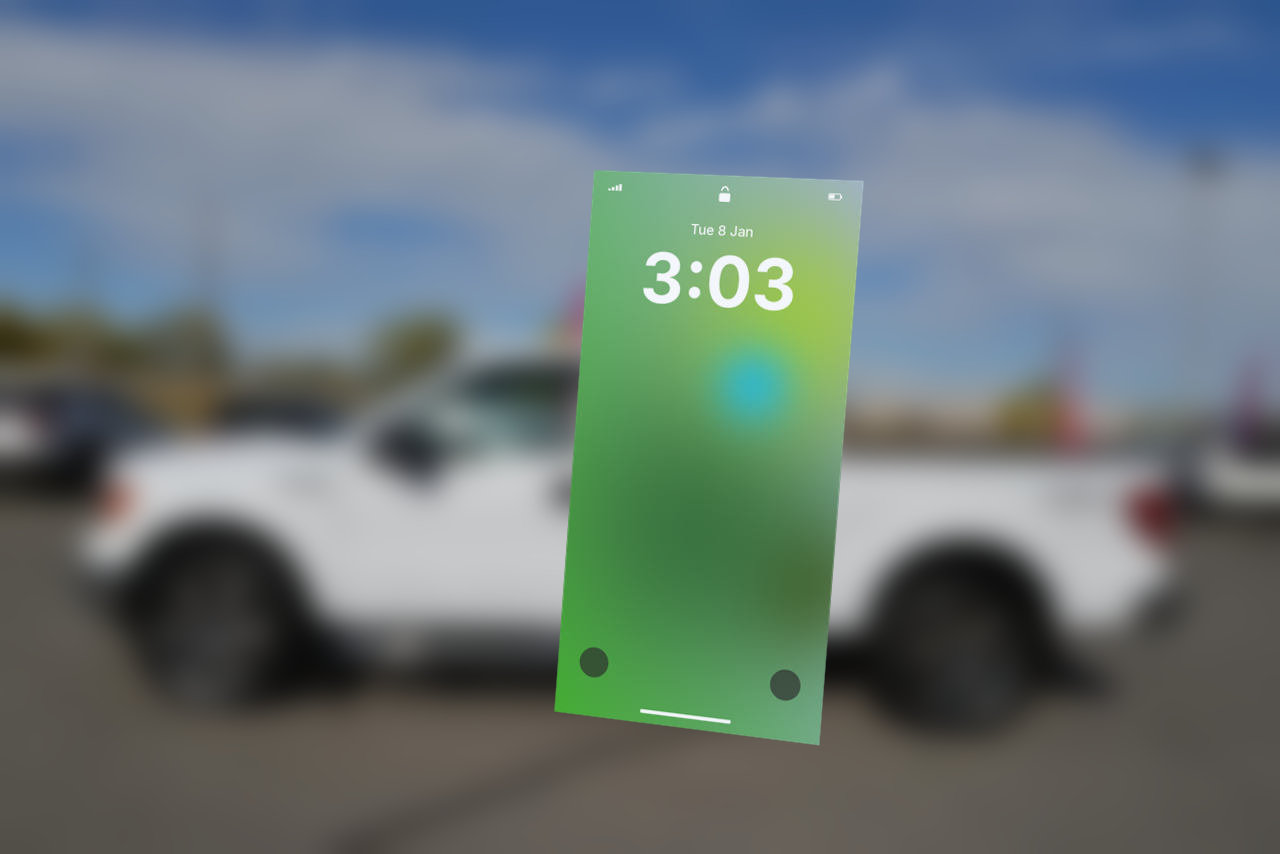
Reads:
{"hour": 3, "minute": 3}
